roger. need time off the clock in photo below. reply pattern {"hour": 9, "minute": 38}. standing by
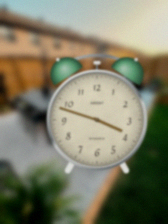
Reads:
{"hour": 3, "minute": 48}
